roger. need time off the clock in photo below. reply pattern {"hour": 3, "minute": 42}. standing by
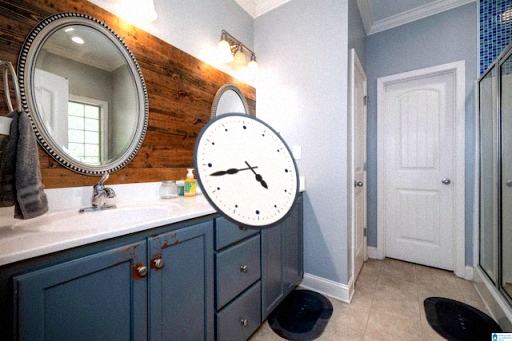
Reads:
{"hour": 4, "minute": 43}
